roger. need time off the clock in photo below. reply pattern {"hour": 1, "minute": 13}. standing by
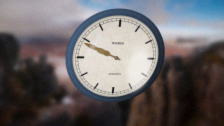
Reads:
{"hour": 9, "minute": 49}
